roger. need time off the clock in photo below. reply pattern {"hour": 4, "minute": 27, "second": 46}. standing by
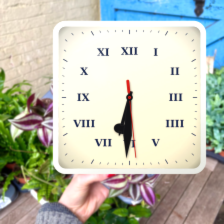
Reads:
{"hour": 6, "minute": 30, "second": 29}
